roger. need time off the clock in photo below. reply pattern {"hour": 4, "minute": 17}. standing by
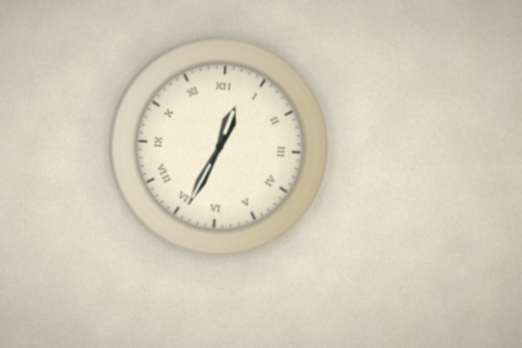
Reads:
{"hour": 12, "minute": 34}
